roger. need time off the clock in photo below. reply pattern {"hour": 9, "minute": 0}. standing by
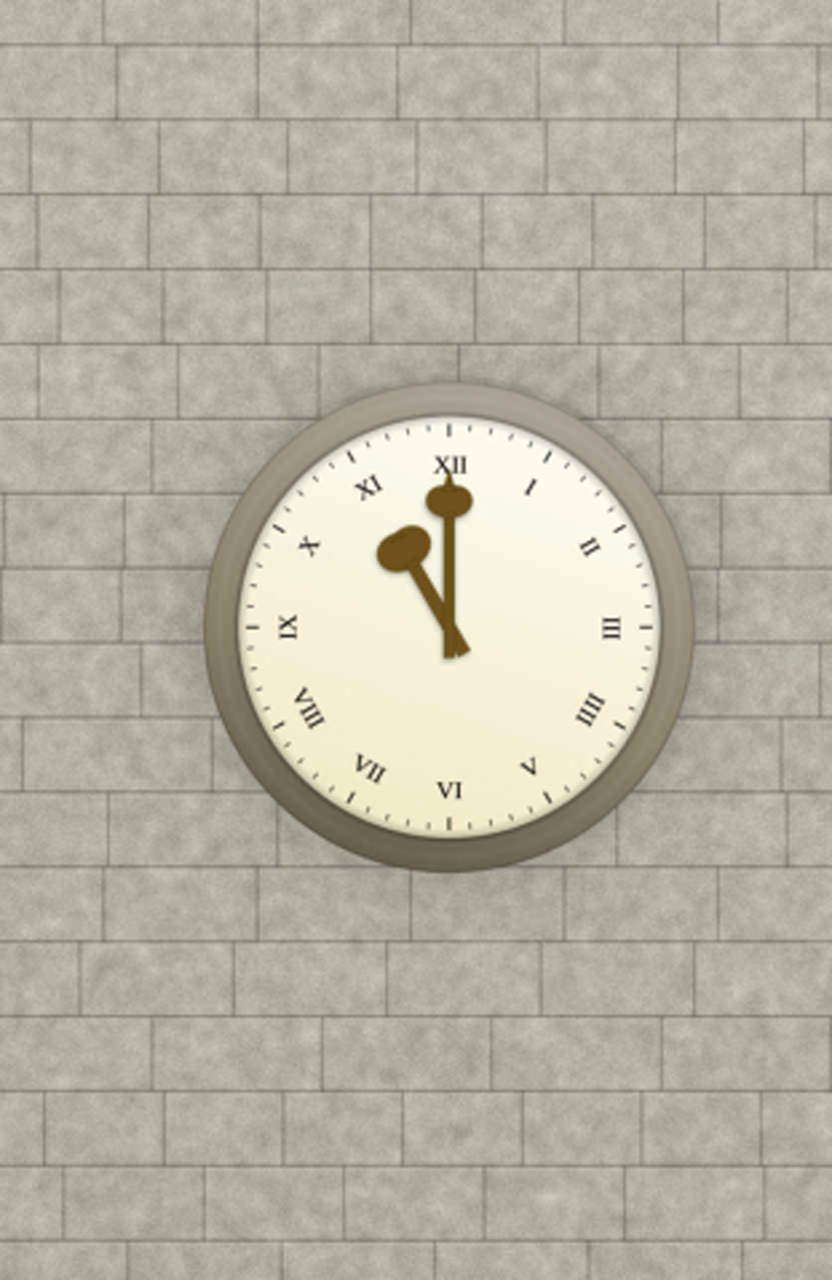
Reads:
{"hour": 11, "minute": 0}
